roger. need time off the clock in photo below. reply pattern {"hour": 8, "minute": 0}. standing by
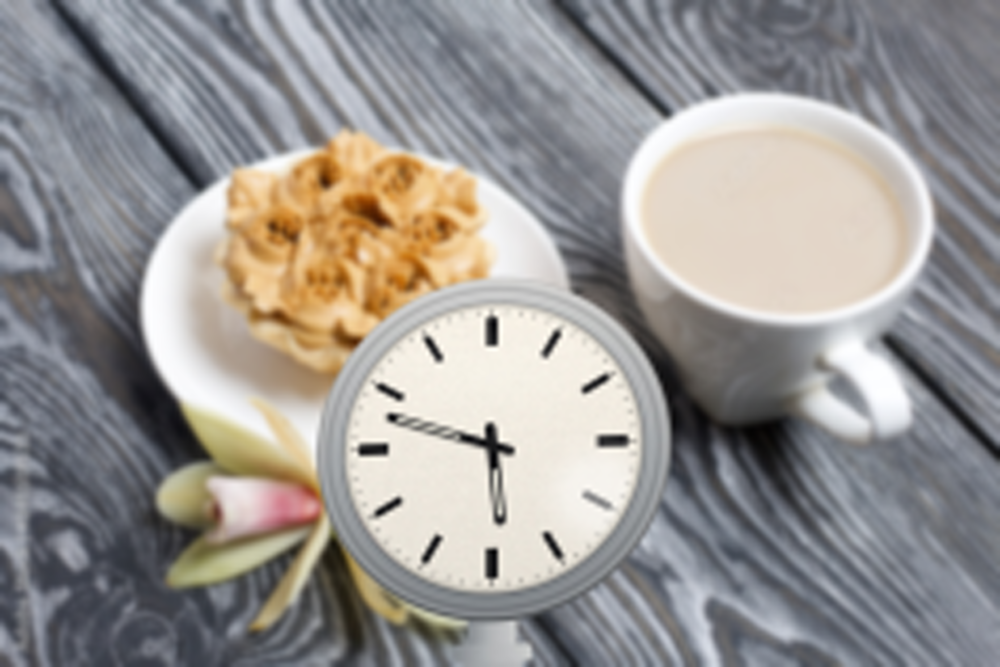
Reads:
{"hour": 5, "minute": 48}
